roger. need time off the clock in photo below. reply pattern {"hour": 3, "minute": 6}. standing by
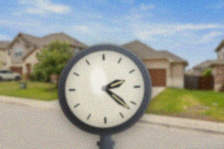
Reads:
{"hour": 2, "minute": 22}
